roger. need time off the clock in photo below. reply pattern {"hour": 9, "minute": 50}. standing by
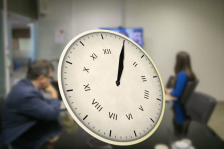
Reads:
{"hour": 1, "minute": 5}
